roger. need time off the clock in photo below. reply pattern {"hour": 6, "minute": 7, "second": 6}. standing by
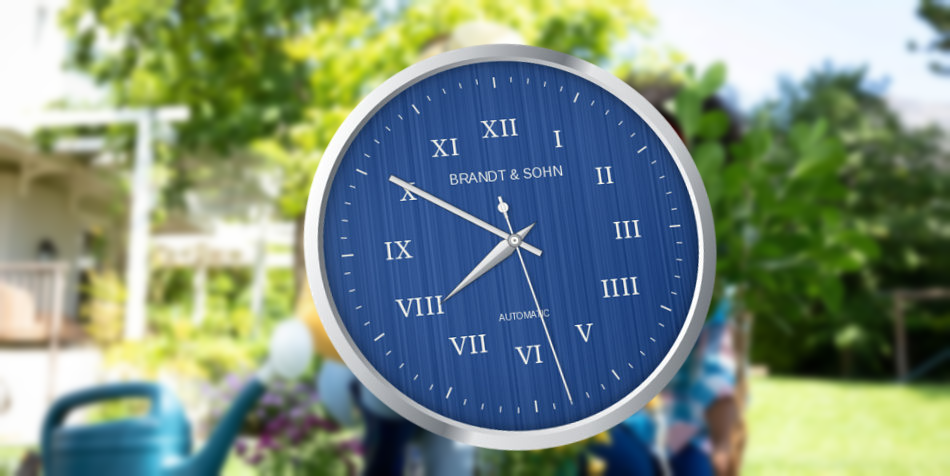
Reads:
{"hour": 7, "minute": 50, "second": 28}
